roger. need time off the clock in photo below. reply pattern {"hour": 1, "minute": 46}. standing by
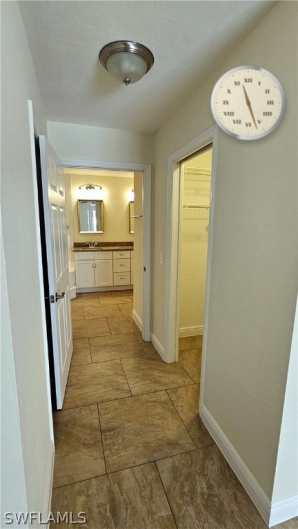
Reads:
{"hour": 11, "minute": 27}
